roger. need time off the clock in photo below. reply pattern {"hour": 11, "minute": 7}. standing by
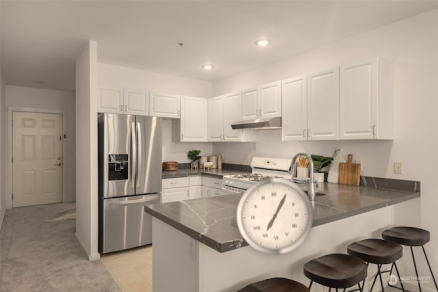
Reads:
{"hour": 7, "minute": 5}
